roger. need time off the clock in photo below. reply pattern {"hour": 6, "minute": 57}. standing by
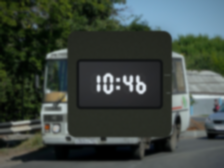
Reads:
{"hour": 10, "minute": 46}
